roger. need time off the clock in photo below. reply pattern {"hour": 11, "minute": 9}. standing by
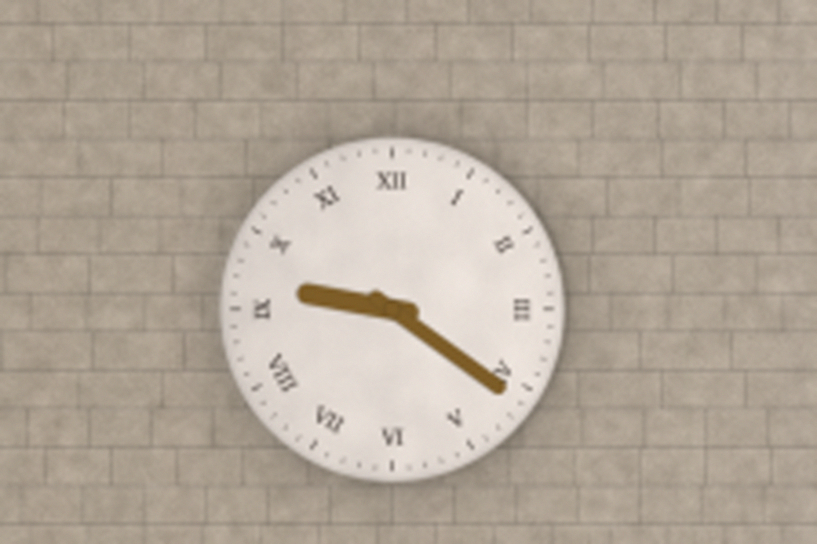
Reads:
{"hour": 9, "minute": 21}
